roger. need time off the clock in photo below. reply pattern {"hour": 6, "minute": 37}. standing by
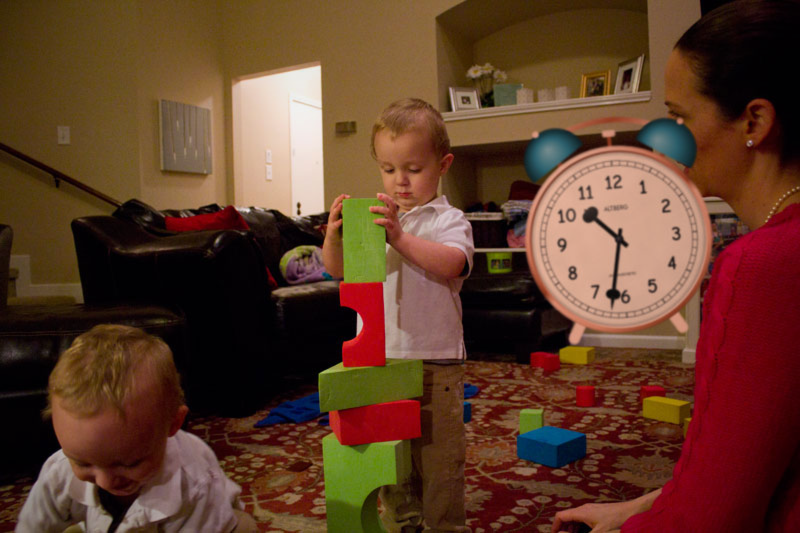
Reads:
{"hour": 10, "minute": 32}
